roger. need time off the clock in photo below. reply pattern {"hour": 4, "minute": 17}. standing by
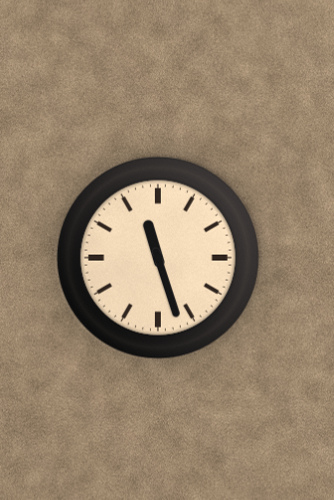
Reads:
{"hour": 11, "minute": 27}
